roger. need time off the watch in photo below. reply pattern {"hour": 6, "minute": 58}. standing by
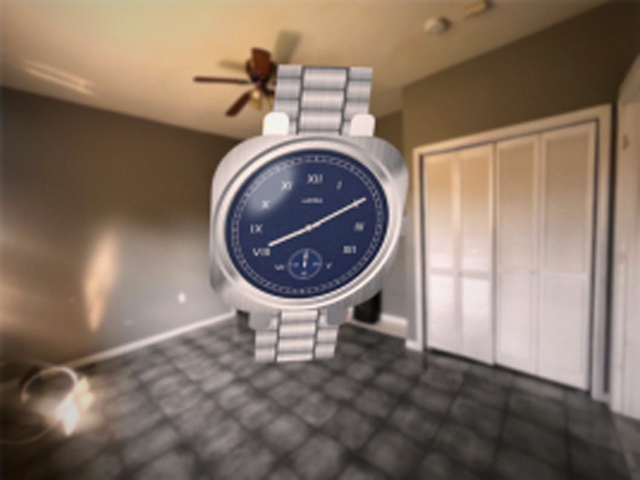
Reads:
{"hour": 8, "minute": 10}
